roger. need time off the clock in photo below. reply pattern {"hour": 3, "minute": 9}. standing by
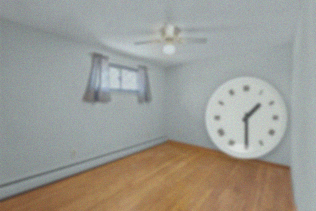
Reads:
{"hour": 1, "minute": 30}
